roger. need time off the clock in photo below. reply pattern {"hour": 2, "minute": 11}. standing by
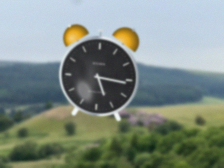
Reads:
{"hour": 5, "minute": 16}
